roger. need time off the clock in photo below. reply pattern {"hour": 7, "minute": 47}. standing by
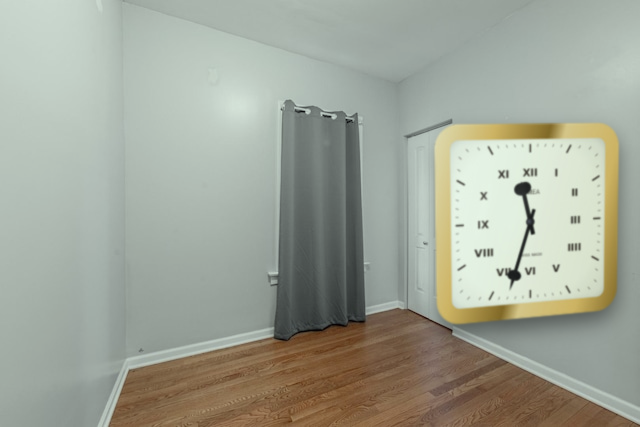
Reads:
{"hour": 11, "minute": 33}
